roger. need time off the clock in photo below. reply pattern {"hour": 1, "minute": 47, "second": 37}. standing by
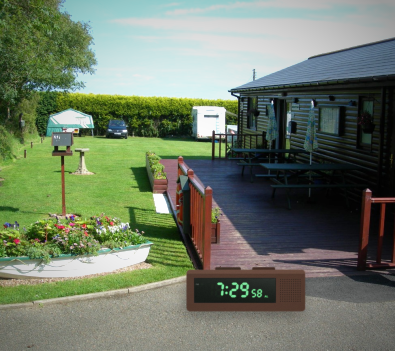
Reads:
{"hour": 7, "minute": 29, "second": 58}
